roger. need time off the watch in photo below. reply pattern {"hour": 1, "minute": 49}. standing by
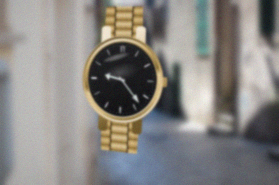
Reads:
{"hour": 9, "minute": 23}
